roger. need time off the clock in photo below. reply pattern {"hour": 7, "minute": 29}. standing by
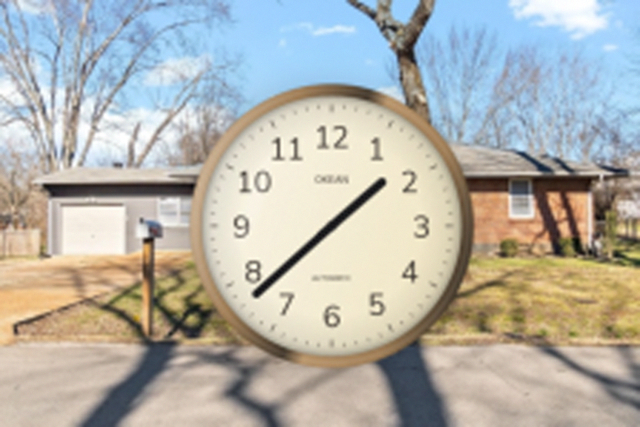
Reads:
{"hour": 1, "minute": 38}
